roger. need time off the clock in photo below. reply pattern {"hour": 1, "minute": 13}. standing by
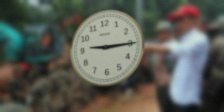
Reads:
{"hour": 9, "minute": 15}
